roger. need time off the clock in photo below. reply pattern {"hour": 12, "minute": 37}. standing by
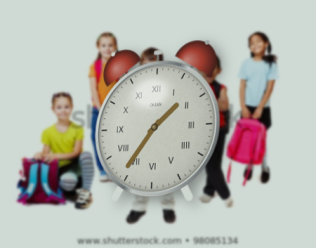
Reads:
{"hour": 1, "minute": 36}
